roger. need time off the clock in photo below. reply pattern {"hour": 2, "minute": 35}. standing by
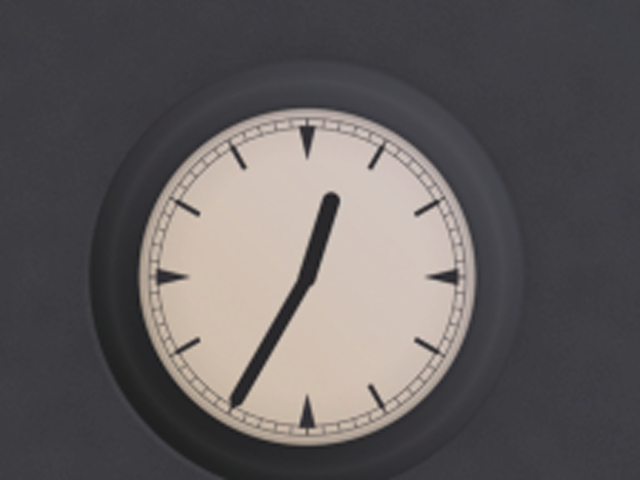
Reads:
{"hour": 12, "minute": 35}
